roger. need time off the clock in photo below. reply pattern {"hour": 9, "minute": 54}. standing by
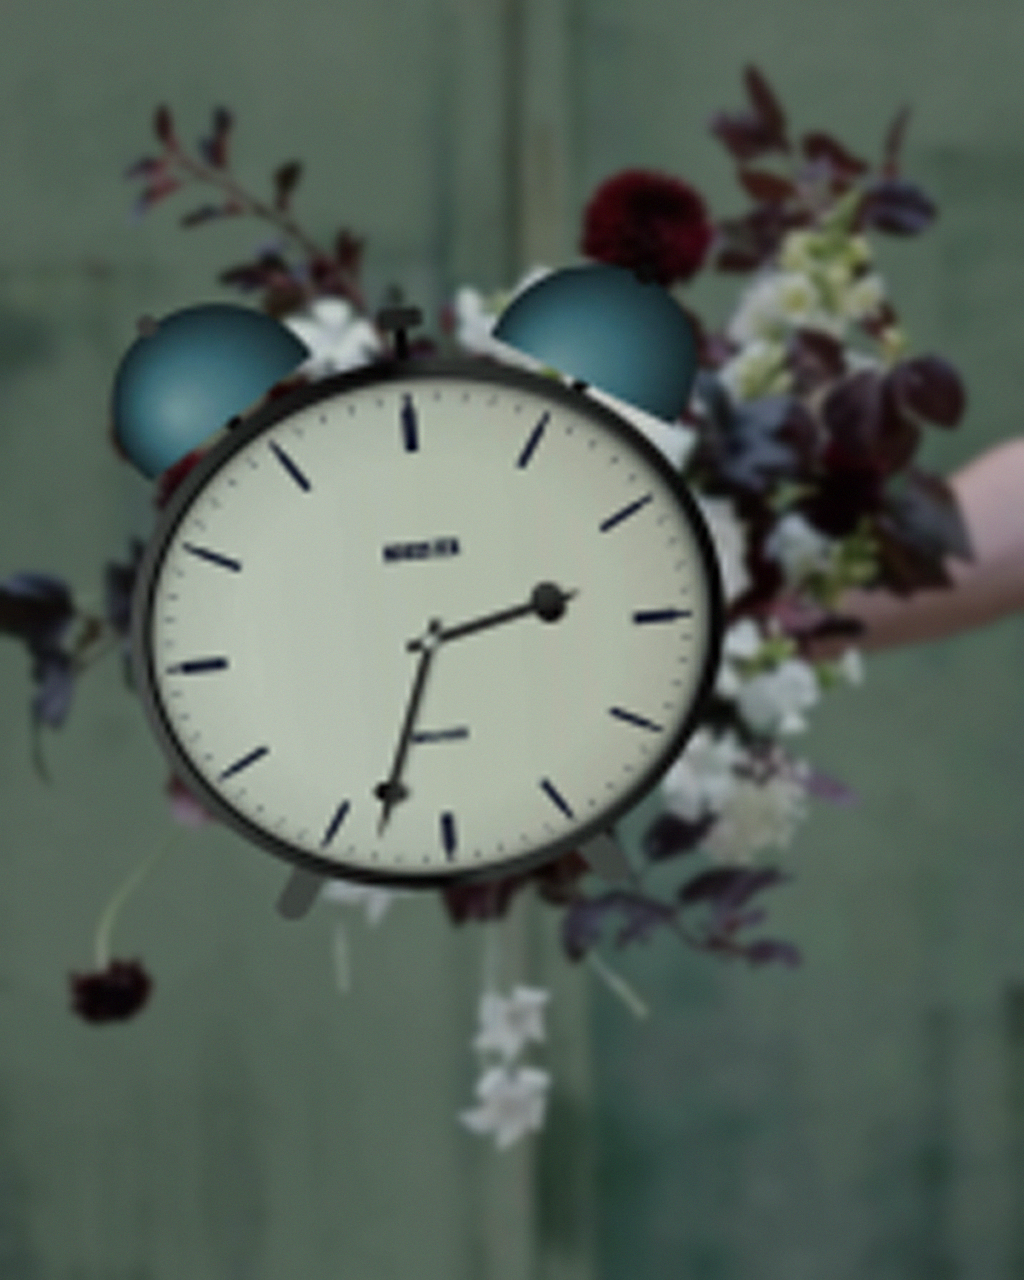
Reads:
{"hour": 2, "minute": 33}
